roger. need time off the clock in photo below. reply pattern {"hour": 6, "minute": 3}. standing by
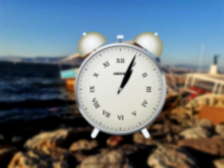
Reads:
{"hour": 1, "minute": 4}
